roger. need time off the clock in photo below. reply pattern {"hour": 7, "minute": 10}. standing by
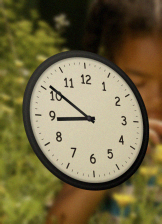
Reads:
{"hour": 8, "minute": 51}
